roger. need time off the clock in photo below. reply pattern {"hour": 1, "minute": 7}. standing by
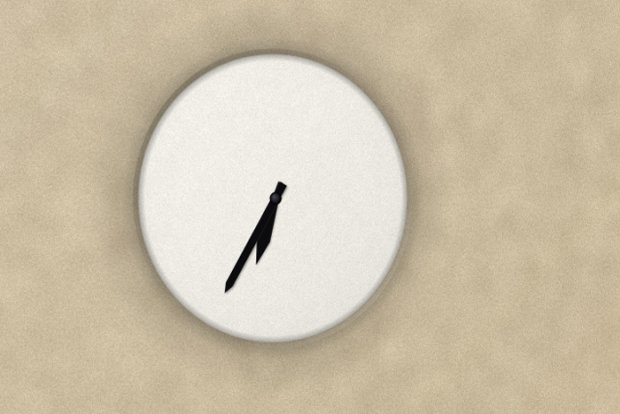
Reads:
{"hour": 6, "minute": 35}
